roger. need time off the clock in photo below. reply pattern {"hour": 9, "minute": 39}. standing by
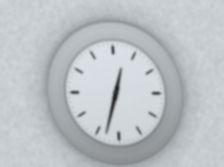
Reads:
{"hour": 12, "minute": 33}
